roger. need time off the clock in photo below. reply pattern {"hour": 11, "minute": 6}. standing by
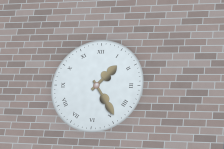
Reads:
{"hour": 1, "minute": 24}
